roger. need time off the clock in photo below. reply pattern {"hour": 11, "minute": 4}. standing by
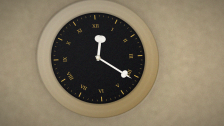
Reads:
{"hour": 12, "minute": 21}
